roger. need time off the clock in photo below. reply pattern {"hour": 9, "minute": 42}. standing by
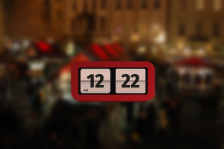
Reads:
{"hour": 12, "minute": 22}
